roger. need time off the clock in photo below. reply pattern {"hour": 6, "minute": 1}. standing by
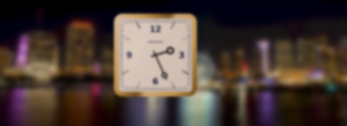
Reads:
{"hour": 2, "minute": 26}
